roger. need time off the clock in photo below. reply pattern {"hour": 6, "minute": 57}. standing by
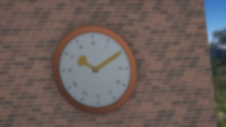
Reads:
{"hour": 10, "minute": 10}
